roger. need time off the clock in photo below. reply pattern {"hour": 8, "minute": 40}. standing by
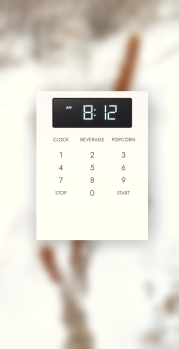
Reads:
{"hour": 8, "minute": 12}
